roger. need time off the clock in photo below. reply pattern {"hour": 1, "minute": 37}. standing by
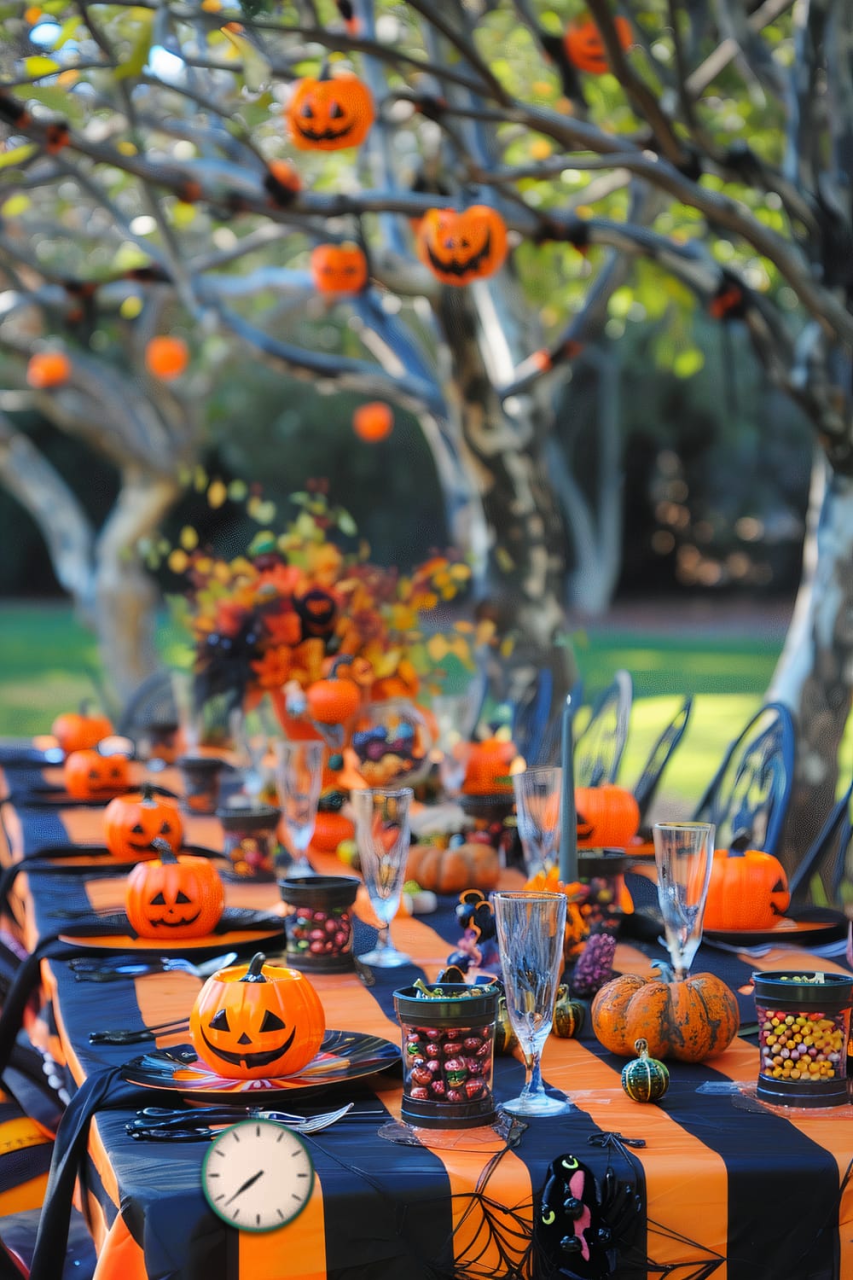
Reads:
{"hour": 7, "minute": 38}
